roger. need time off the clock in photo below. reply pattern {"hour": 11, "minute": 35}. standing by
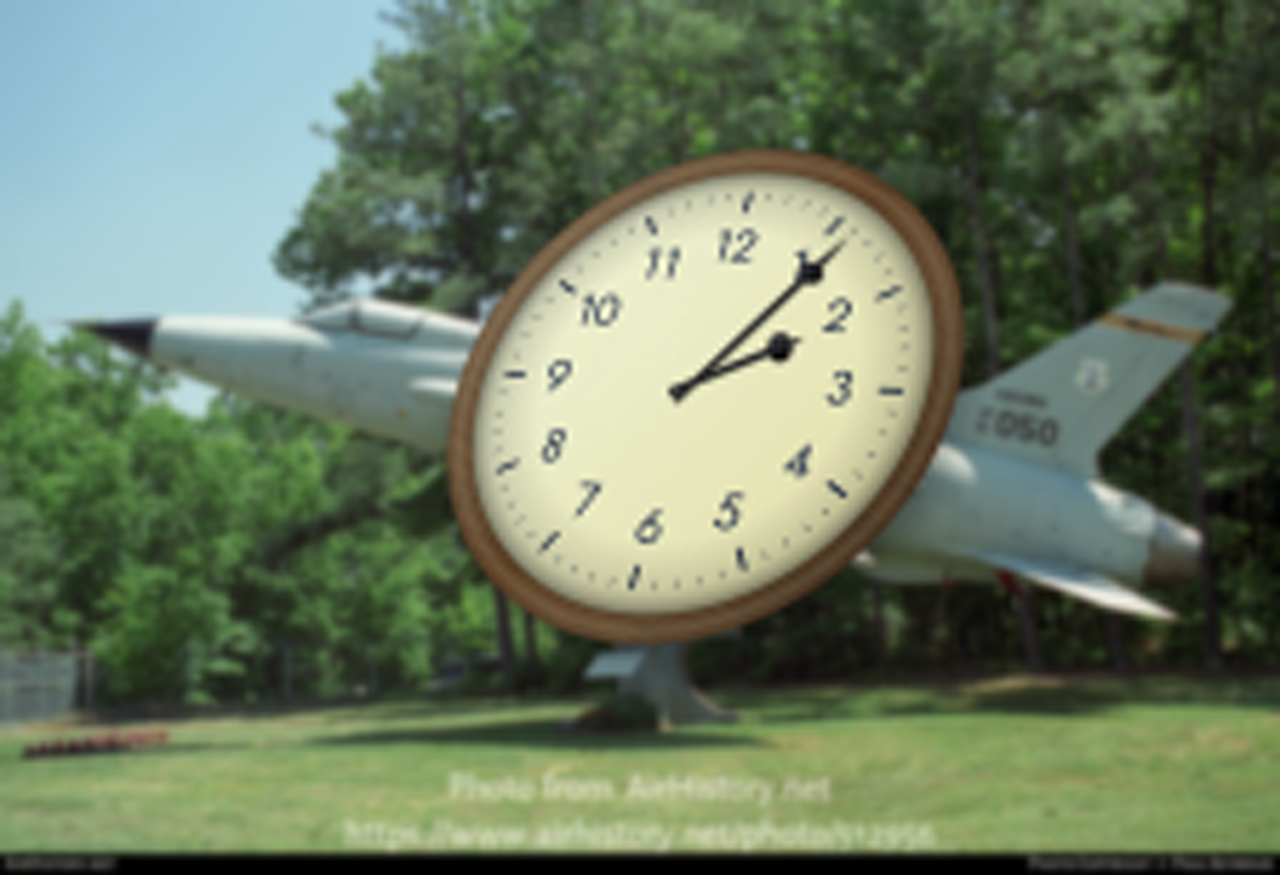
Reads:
{"hour": 2, "minute": 6}
